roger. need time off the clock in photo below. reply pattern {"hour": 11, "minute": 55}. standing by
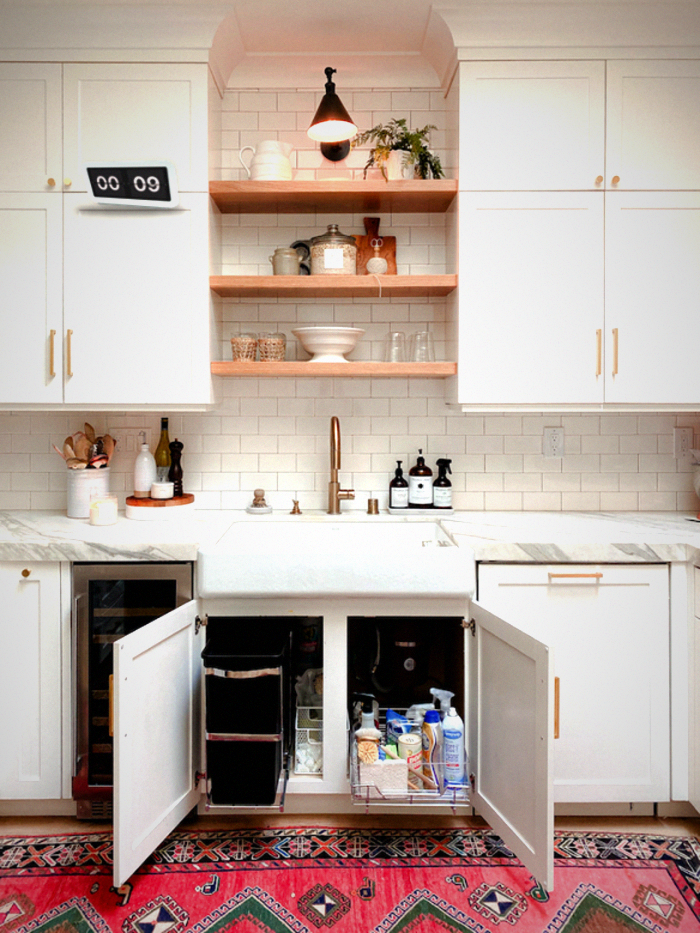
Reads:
{"hour": 0, "minute": 9}
